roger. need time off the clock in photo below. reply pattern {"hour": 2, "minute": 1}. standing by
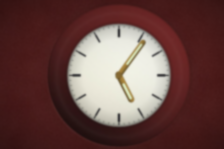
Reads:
{"hour": 5, "minute": 6}
